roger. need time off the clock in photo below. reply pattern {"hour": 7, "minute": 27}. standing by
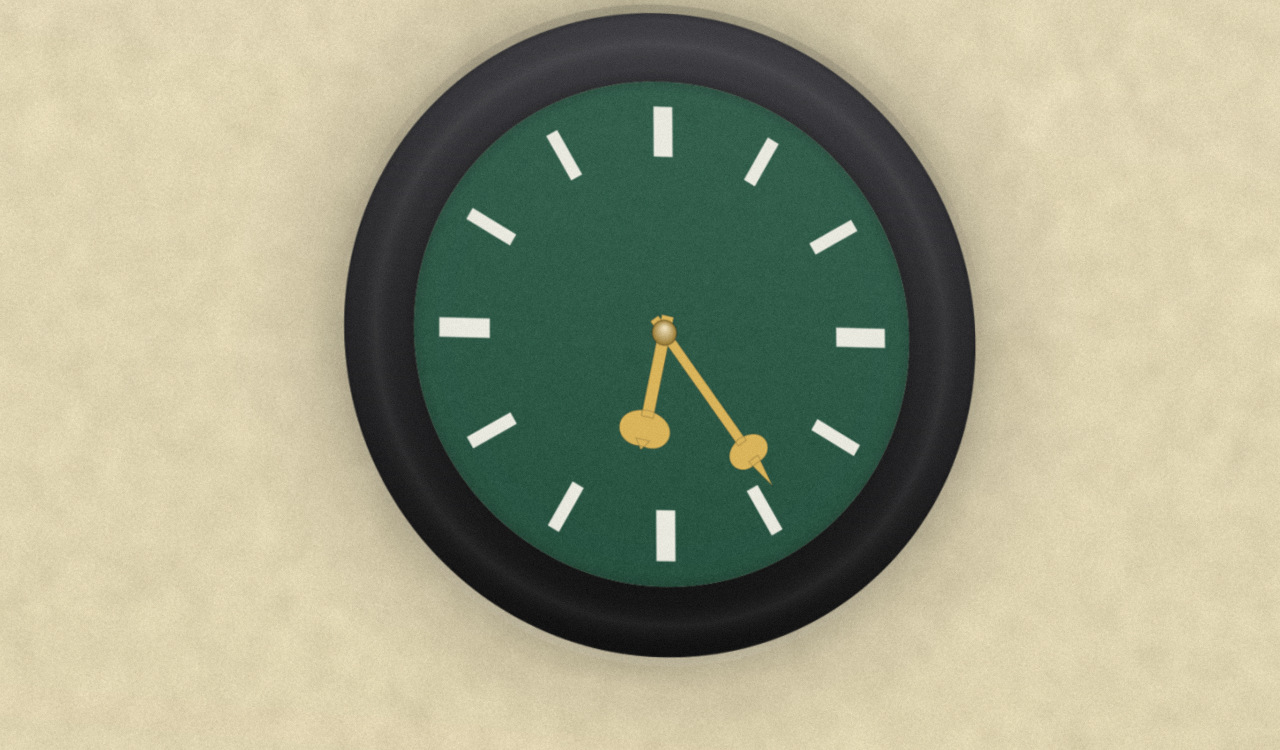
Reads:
{"hour": 6, "minute": 24}
